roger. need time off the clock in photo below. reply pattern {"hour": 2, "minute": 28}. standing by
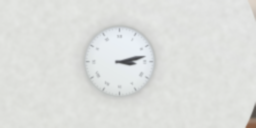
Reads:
{"hour": 3, "minute": 13}
